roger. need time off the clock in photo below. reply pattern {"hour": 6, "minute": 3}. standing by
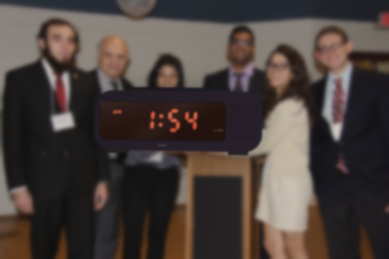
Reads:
{"hour": 1, "minute": 54}
